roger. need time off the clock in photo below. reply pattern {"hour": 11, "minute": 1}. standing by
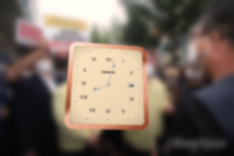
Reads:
{"hour": 8, "minute": 2}
